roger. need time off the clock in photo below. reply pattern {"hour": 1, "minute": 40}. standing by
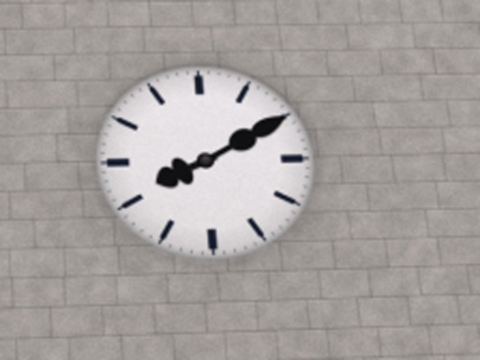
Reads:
{"hour": 8, "minute": 10}
